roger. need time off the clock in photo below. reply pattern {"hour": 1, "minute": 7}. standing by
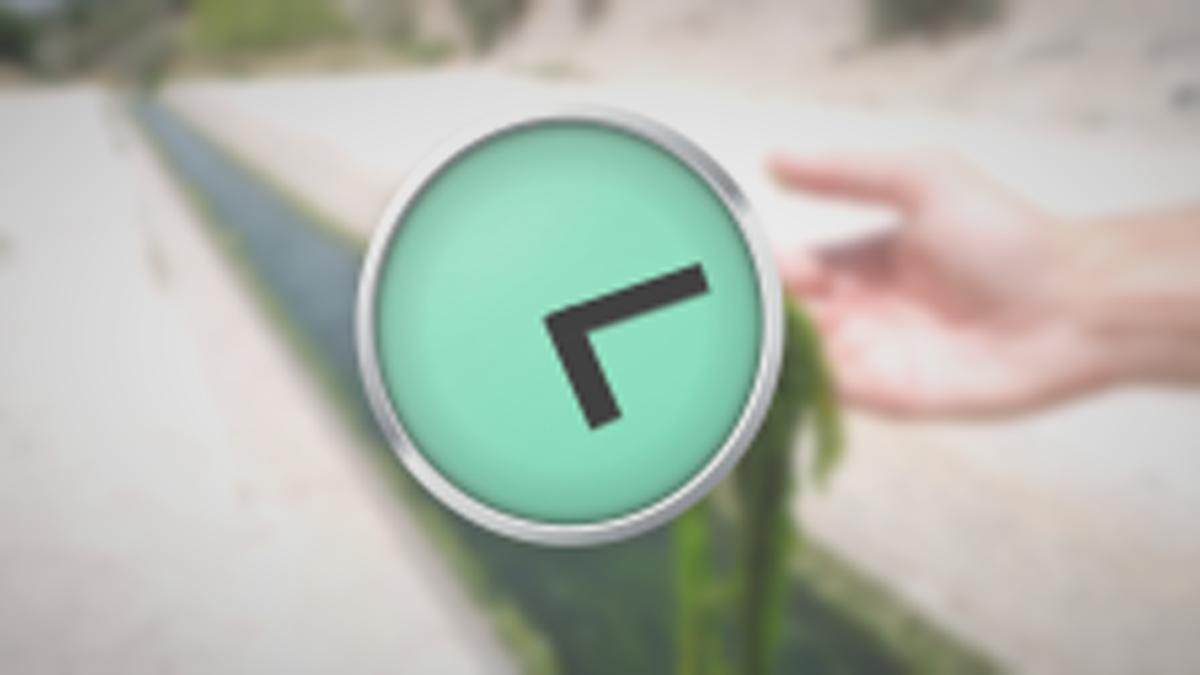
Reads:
{"hour": 5, "minute": 12}
